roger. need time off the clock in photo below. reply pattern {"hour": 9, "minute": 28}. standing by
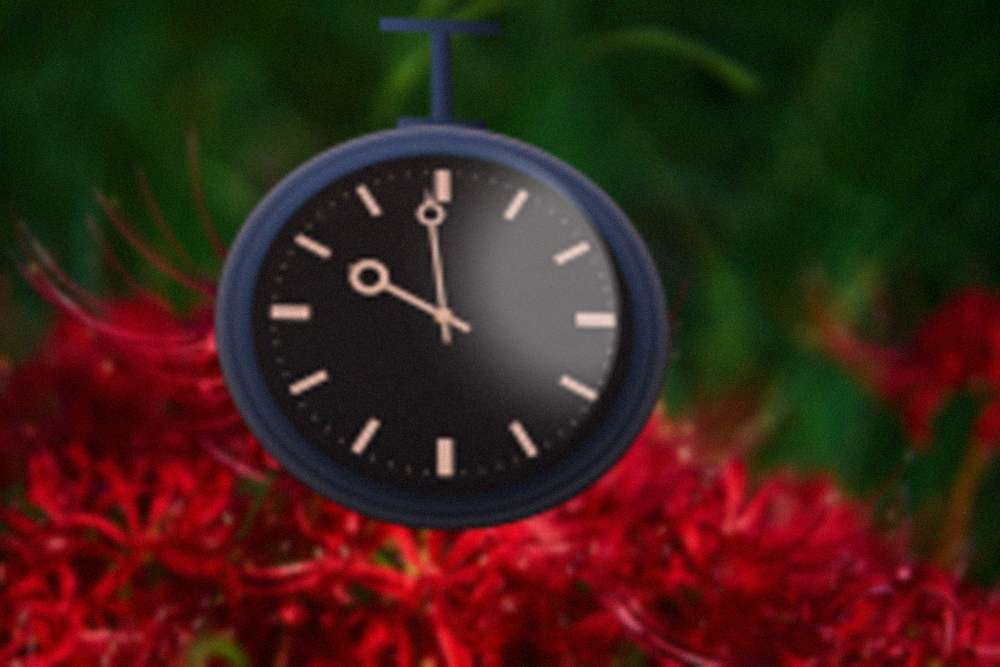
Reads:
{"hour": 9, "minute": 59}
